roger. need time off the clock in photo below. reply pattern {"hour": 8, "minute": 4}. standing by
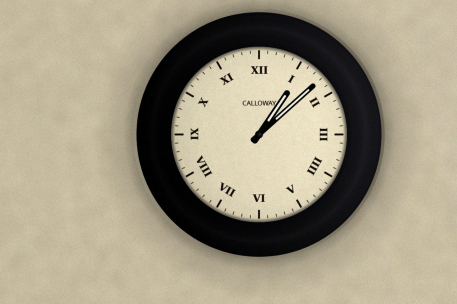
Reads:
{"hour": 1, "minute": 8}
